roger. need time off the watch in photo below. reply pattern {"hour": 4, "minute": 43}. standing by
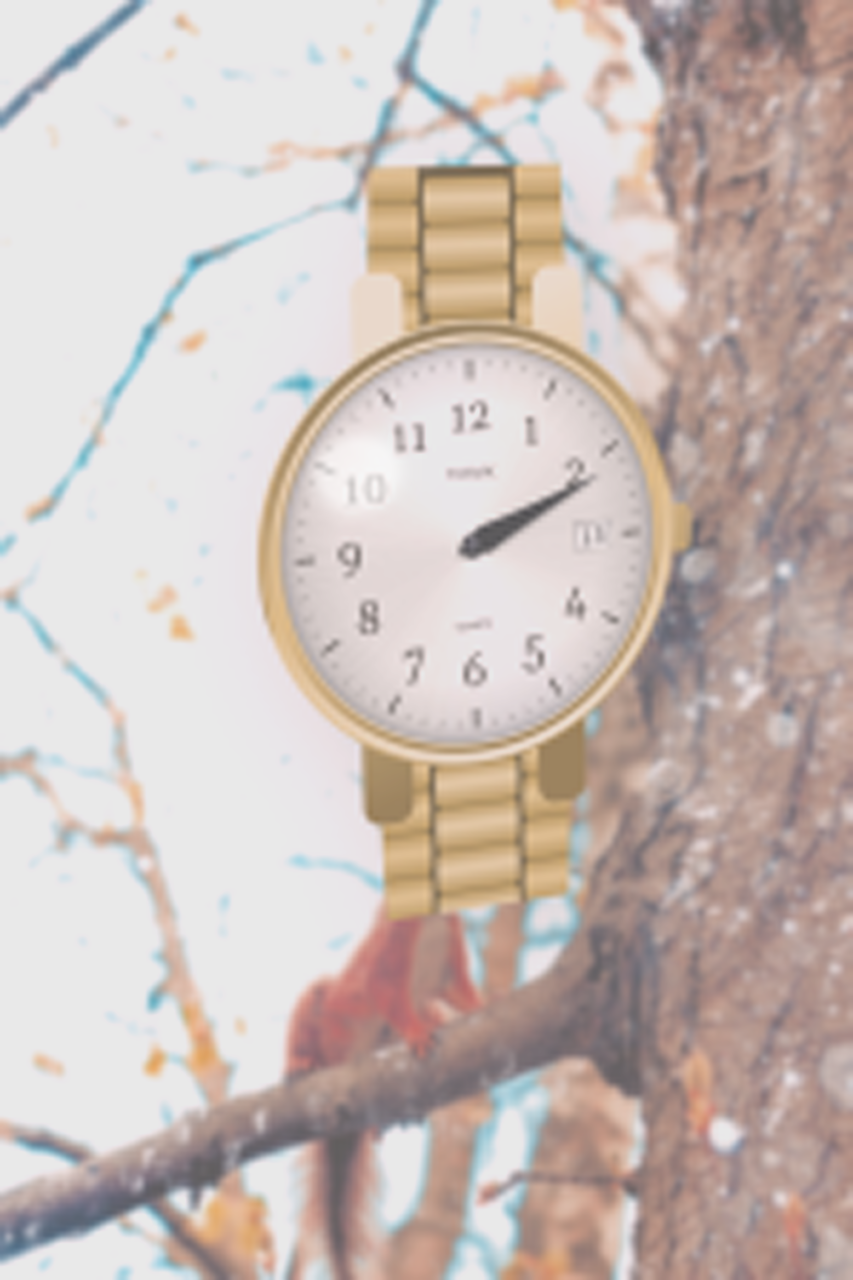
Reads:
{"hour": 2, "minute": 11}
